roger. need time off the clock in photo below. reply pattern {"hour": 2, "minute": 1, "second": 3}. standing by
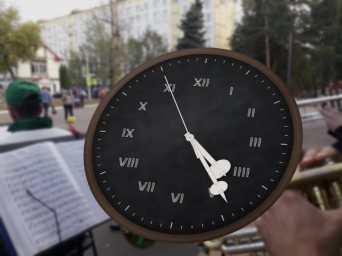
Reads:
{"hour": 4, "minute": 23, "second": 55}
